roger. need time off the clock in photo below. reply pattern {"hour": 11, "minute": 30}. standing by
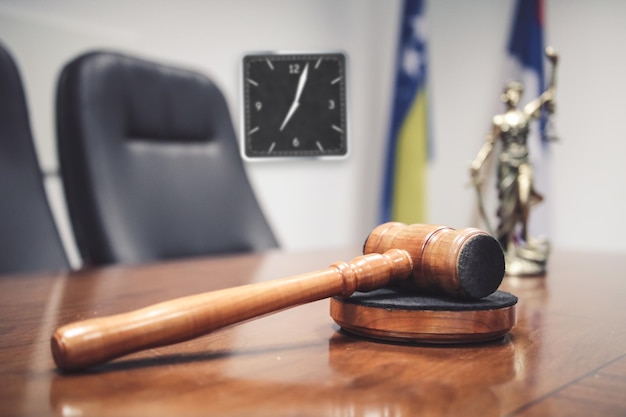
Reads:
{"hour": 7, "minute": 3}
